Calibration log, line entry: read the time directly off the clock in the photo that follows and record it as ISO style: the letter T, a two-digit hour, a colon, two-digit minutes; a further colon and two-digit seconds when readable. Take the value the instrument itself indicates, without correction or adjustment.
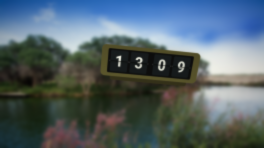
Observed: T13:09
